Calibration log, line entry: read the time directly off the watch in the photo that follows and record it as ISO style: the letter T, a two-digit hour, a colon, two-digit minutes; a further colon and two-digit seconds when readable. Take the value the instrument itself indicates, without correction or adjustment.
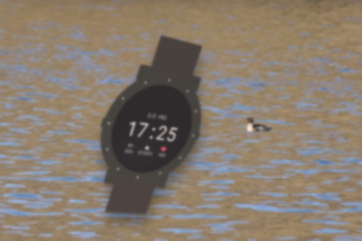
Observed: T17:25
